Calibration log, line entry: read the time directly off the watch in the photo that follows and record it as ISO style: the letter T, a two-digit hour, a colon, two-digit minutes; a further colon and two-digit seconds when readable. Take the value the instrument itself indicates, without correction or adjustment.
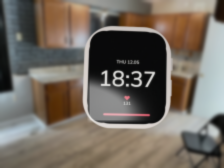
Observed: T18:37
